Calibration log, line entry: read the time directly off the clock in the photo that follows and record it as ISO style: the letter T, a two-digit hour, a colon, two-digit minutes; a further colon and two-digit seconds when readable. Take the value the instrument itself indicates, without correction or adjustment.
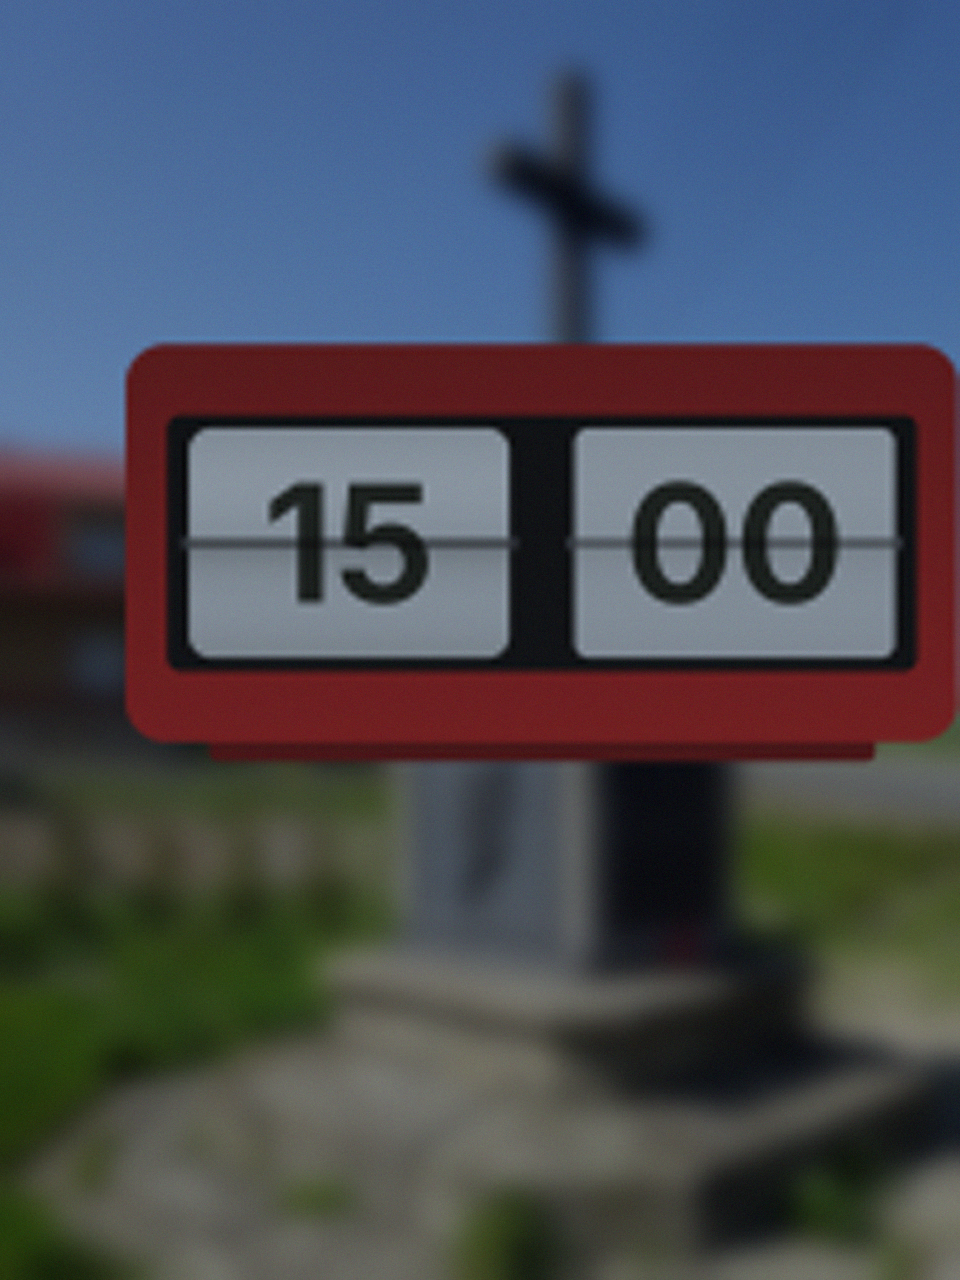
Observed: T15:00
